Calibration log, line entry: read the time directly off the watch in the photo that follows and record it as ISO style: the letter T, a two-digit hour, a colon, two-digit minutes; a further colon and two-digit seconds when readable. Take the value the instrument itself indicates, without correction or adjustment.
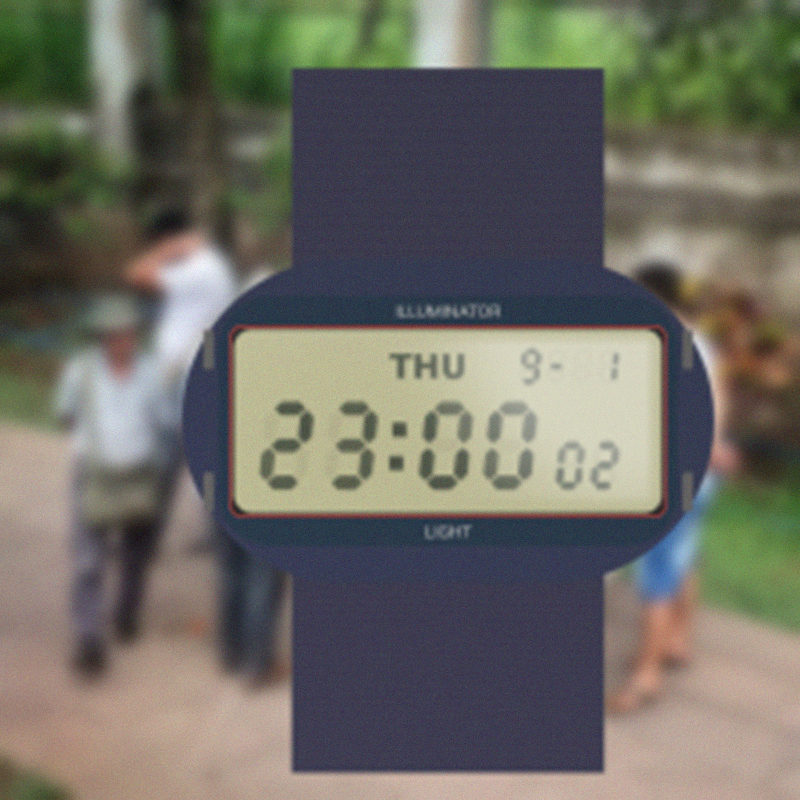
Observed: T23:00:02
